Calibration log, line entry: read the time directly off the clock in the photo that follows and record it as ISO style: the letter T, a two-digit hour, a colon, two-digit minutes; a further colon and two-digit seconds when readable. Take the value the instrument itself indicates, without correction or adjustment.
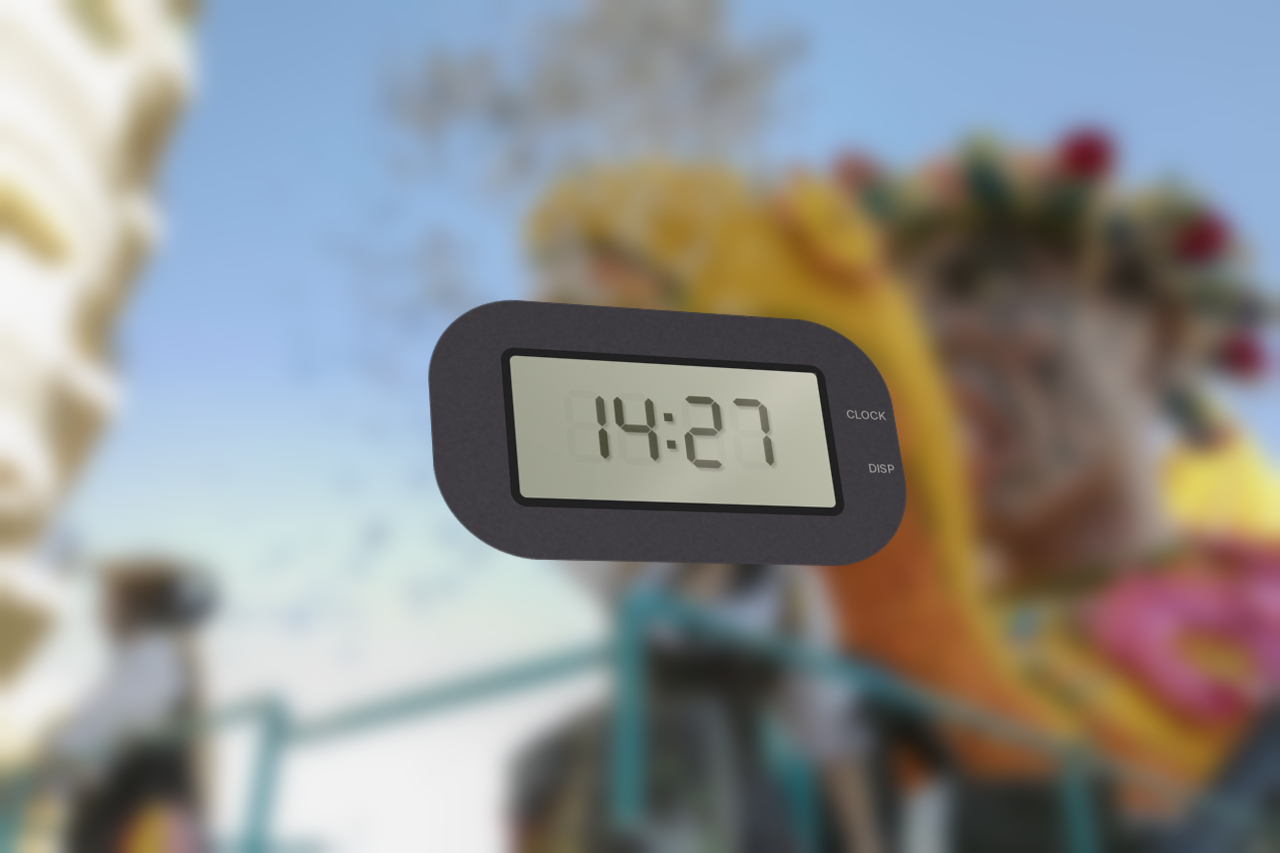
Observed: T14:27
